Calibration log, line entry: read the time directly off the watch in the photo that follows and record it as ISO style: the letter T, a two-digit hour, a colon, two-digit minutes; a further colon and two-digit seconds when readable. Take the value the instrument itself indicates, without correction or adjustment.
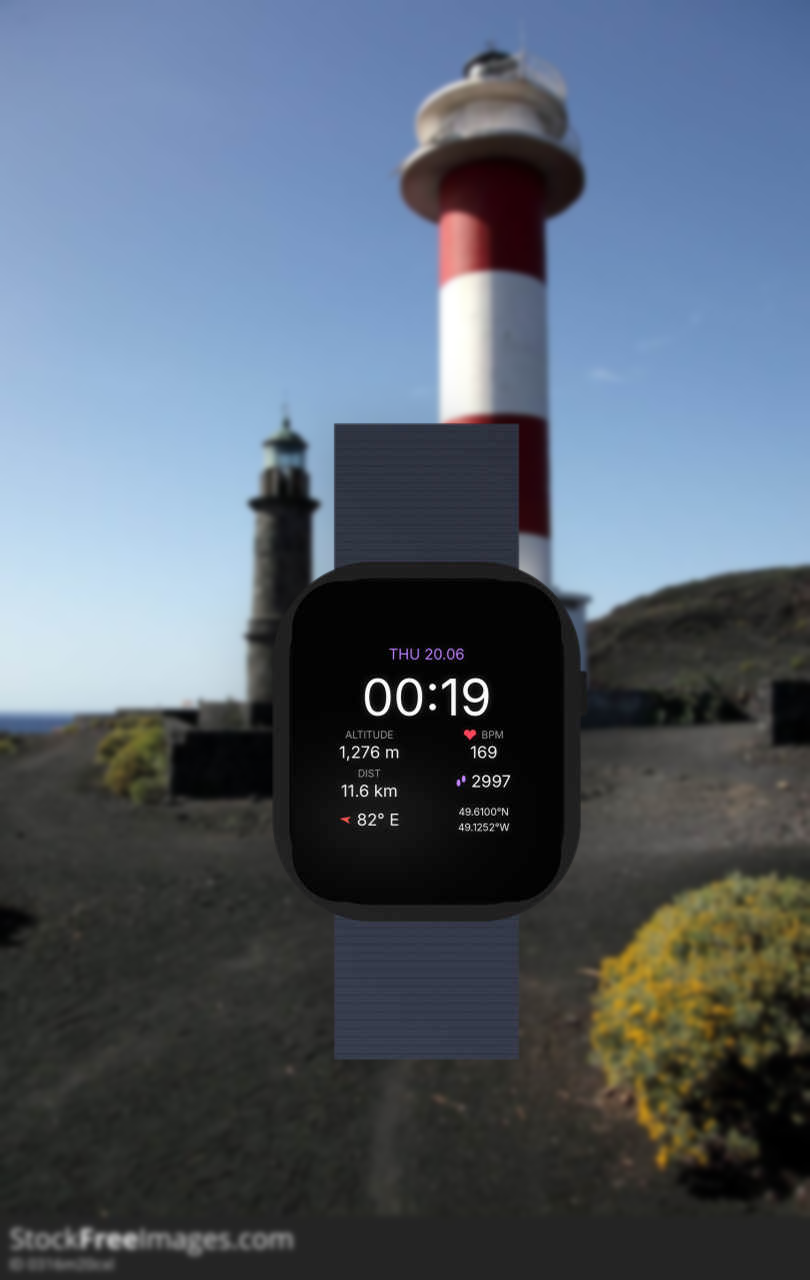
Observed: T00:19
